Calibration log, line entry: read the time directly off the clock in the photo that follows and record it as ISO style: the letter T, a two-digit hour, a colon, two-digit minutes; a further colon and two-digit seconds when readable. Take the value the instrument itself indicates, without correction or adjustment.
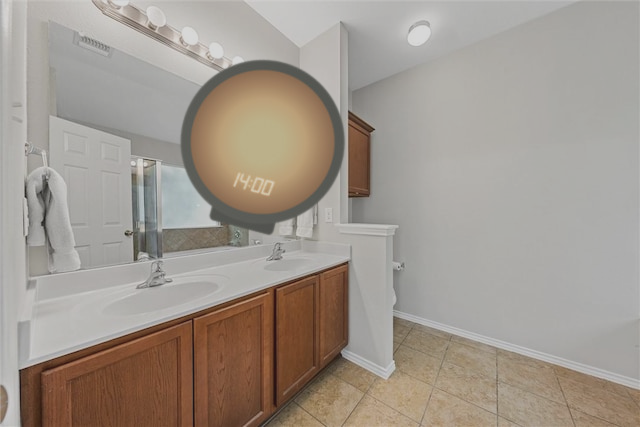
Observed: T14:00
